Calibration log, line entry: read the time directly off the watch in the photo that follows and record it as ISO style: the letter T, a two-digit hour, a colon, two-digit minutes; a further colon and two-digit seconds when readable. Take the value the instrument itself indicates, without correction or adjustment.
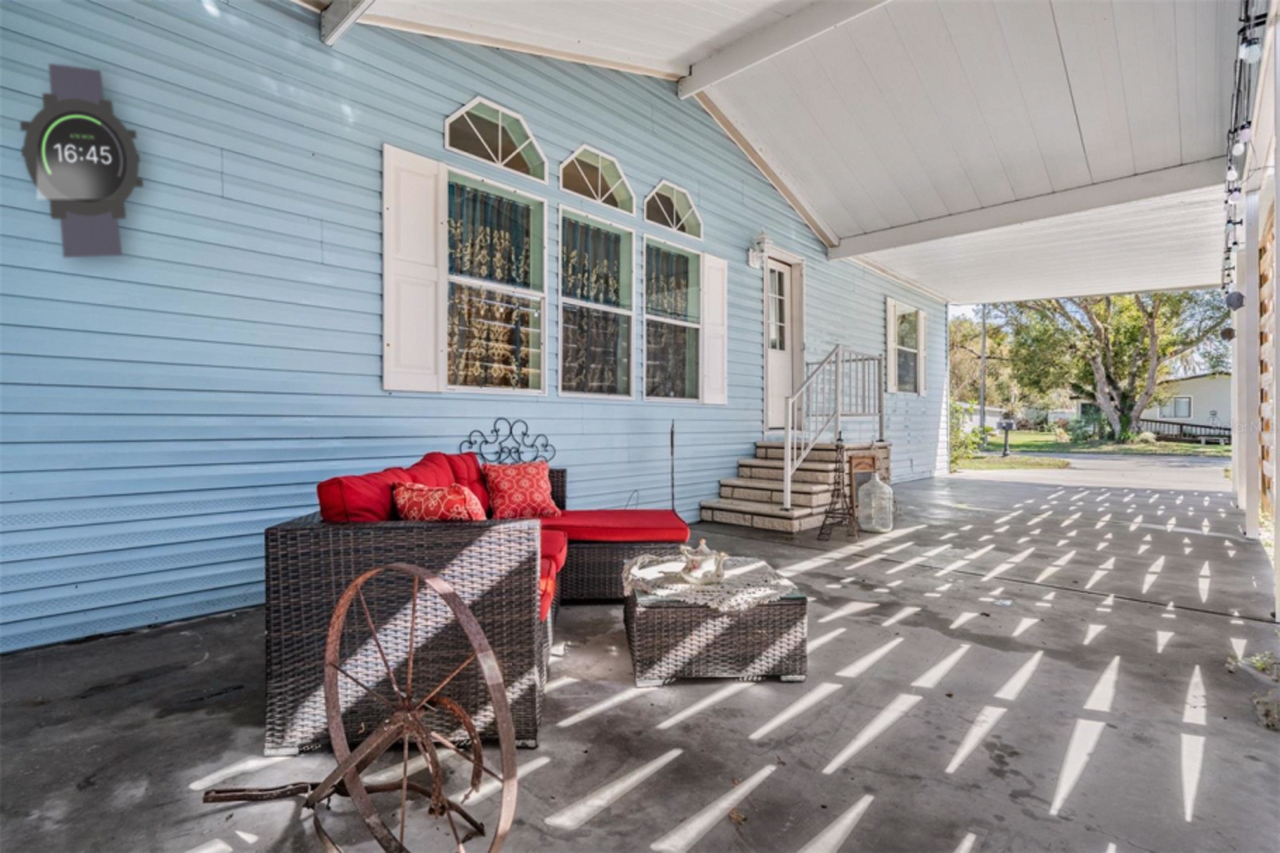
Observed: T16:45
